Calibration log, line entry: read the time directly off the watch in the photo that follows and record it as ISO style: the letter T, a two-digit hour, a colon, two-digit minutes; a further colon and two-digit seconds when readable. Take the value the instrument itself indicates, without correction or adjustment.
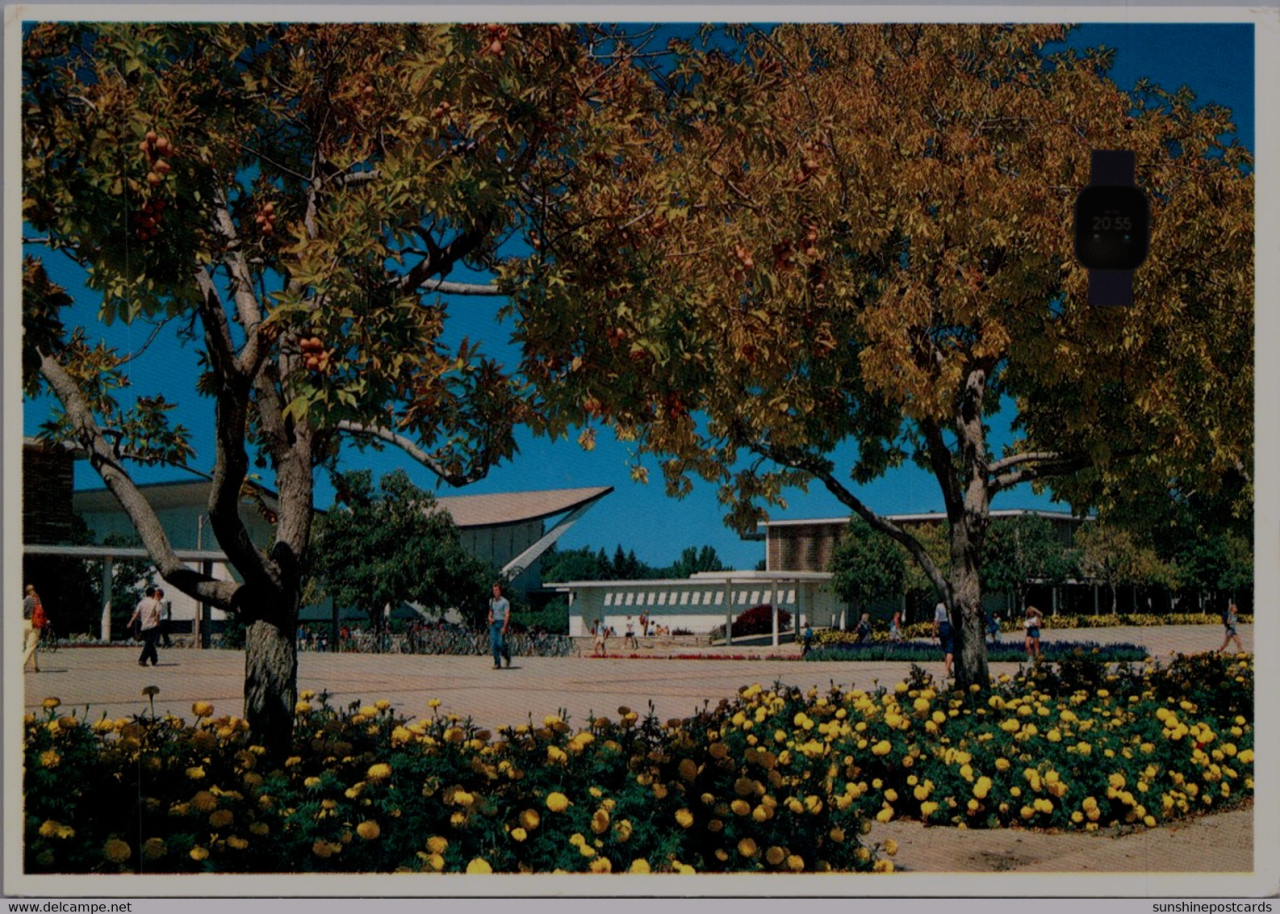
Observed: T20:55
